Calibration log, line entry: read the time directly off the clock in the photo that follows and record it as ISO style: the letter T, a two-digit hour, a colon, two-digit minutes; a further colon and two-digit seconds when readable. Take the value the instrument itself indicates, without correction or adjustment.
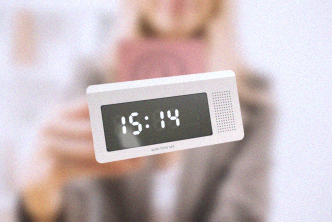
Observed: T15:14
